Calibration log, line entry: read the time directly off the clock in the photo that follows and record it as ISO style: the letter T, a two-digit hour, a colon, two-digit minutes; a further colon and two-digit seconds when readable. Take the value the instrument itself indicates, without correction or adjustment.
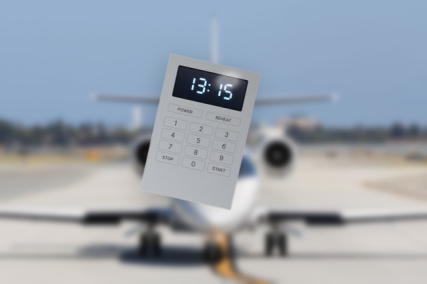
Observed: T13:15
